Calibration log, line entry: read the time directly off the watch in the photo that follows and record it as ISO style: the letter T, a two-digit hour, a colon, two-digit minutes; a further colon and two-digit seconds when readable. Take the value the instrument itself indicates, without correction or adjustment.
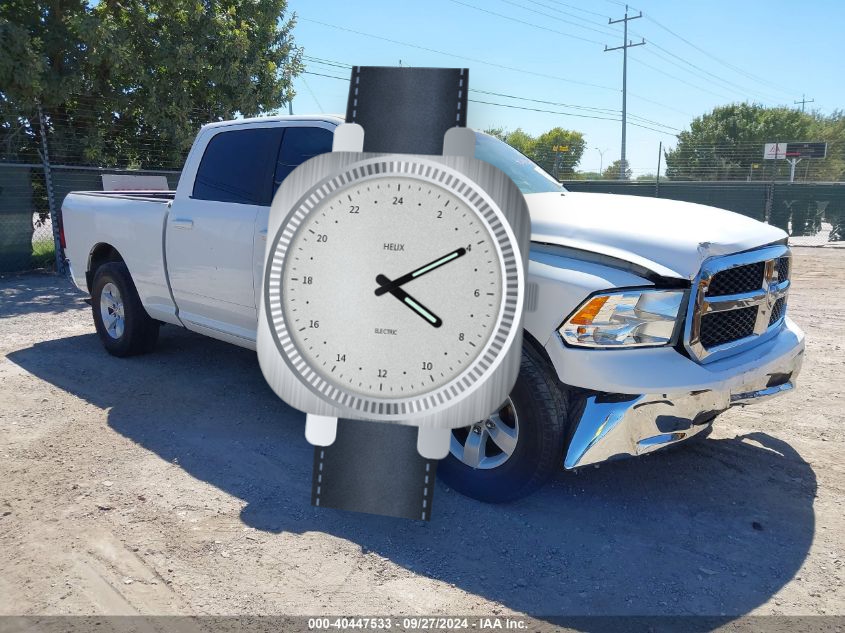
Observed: T08:10
